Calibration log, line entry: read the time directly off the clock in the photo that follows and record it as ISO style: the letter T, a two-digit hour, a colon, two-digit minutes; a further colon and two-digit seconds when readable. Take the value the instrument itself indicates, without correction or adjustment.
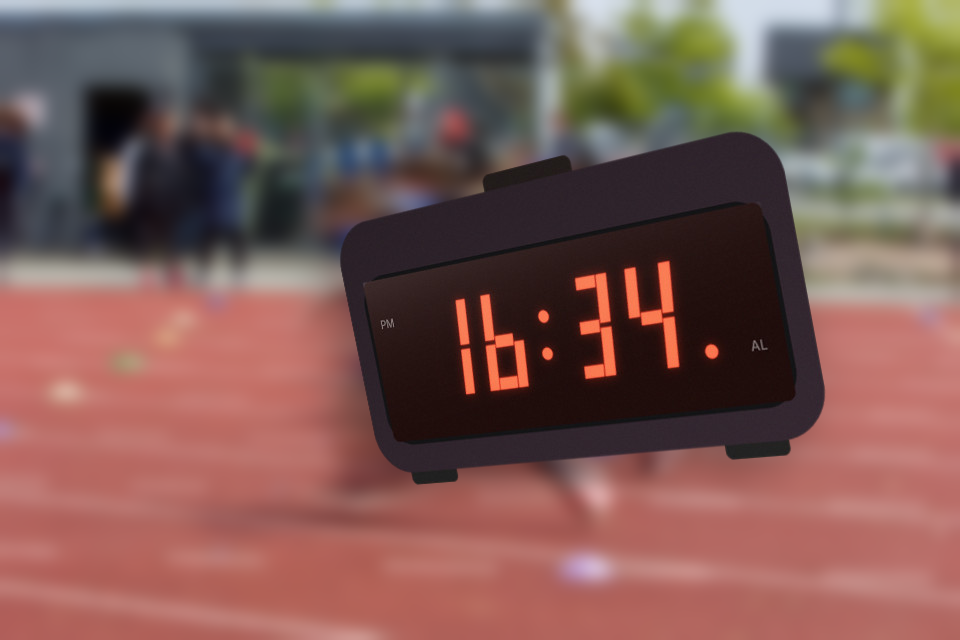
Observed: T16:34
